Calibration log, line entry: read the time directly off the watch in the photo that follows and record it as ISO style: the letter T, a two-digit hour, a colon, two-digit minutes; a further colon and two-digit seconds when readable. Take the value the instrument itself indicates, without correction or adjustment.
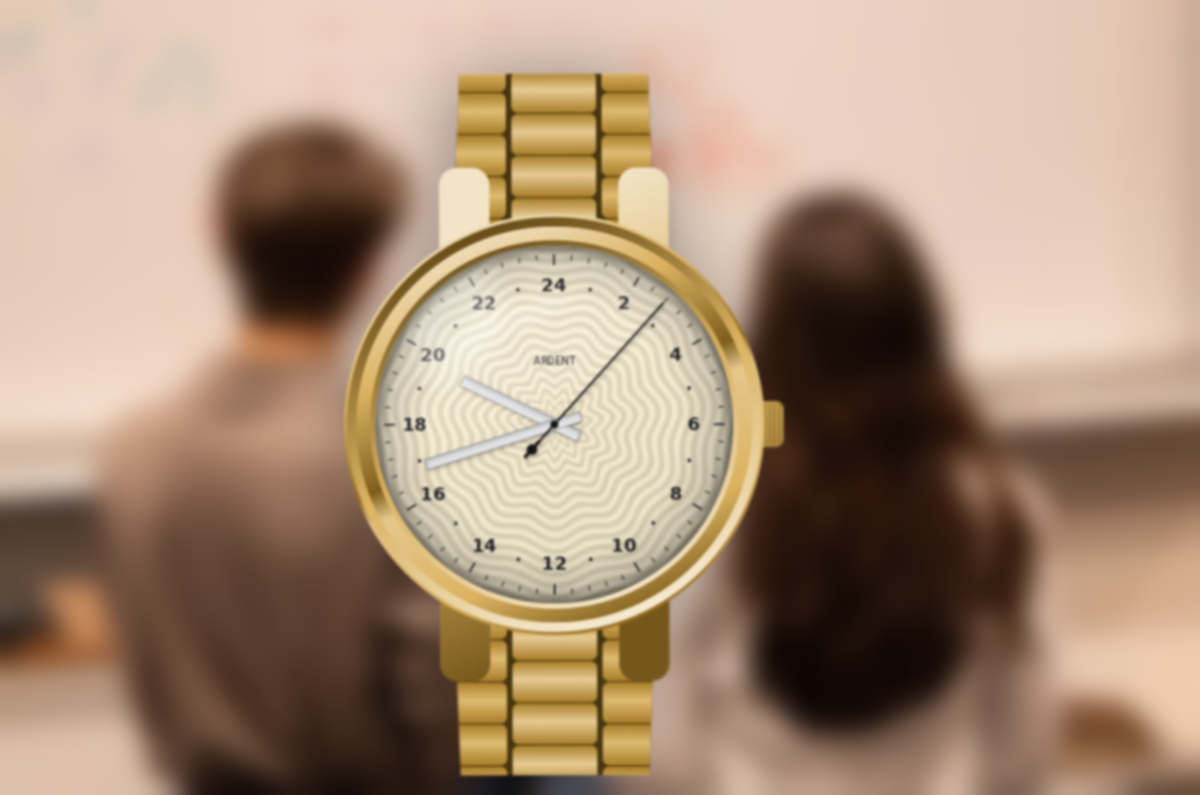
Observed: T19:42:07
